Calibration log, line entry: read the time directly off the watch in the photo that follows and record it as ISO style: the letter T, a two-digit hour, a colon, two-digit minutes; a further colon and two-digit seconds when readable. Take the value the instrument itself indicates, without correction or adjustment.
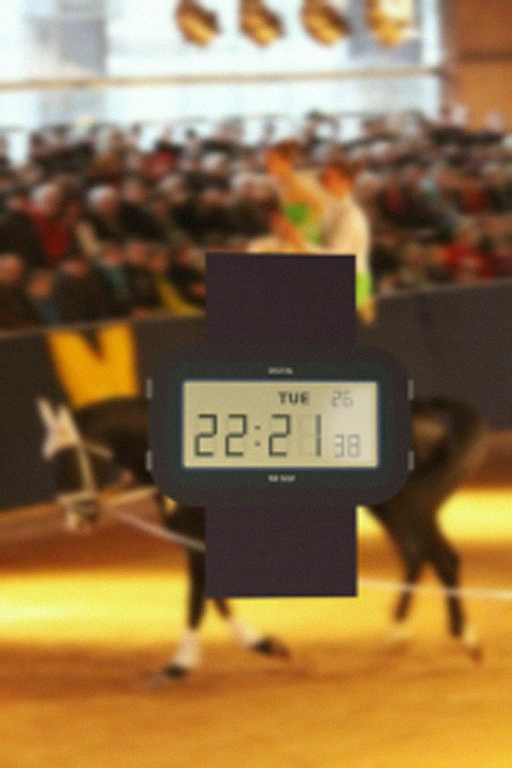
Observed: T22:21:38
